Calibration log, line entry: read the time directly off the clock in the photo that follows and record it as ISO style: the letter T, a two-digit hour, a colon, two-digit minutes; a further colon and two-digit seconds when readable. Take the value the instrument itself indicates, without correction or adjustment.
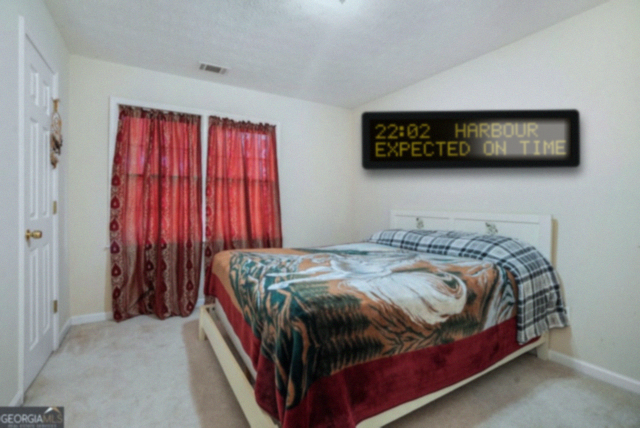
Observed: T22:02
